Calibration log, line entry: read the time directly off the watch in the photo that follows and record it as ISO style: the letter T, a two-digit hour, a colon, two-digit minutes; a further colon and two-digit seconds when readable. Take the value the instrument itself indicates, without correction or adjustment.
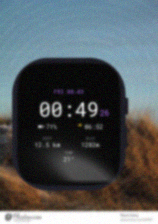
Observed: T00:49
